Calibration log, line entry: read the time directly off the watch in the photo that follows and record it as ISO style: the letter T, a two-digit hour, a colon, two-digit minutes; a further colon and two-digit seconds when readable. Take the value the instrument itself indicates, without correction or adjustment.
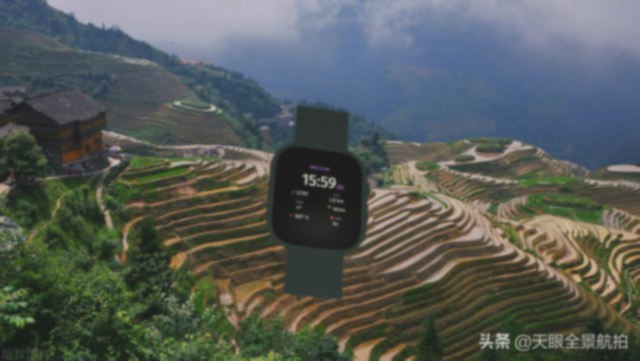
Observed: T15:59
